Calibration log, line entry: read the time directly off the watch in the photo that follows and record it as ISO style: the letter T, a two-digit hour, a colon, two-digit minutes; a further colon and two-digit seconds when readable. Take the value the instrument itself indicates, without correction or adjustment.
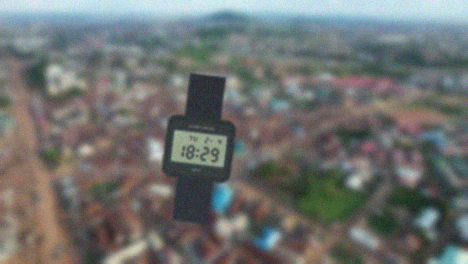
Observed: T18:29
